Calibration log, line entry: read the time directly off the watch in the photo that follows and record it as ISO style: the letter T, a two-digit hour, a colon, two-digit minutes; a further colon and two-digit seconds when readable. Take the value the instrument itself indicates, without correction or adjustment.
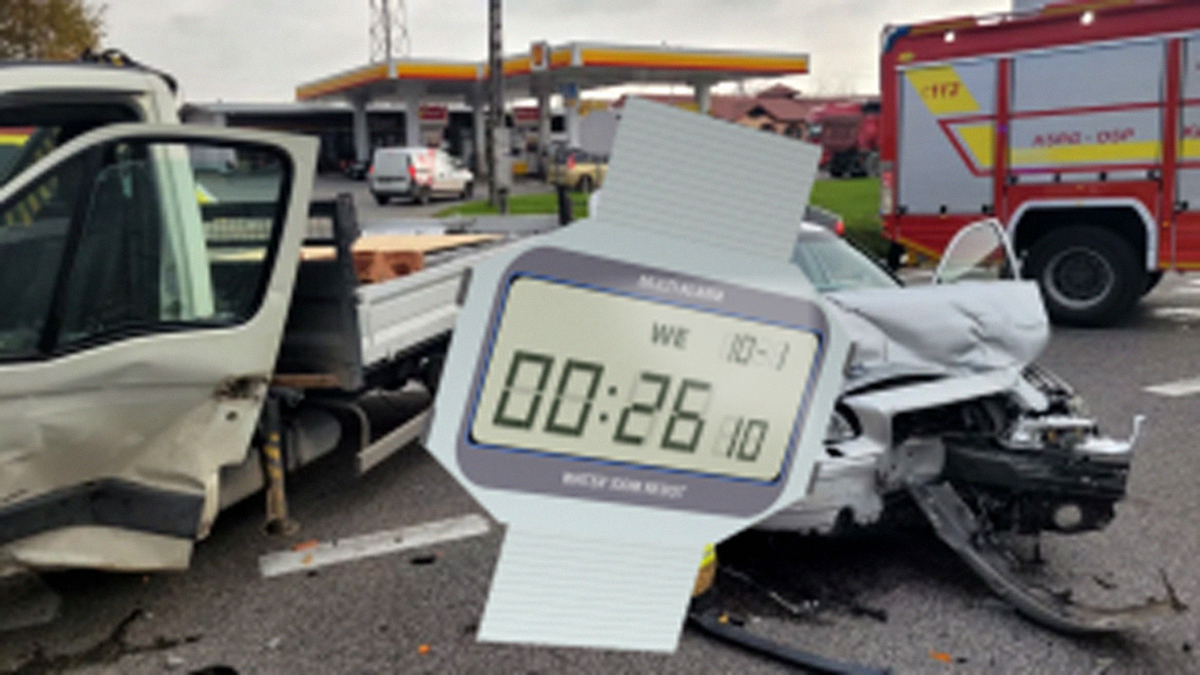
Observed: T00:26:10
